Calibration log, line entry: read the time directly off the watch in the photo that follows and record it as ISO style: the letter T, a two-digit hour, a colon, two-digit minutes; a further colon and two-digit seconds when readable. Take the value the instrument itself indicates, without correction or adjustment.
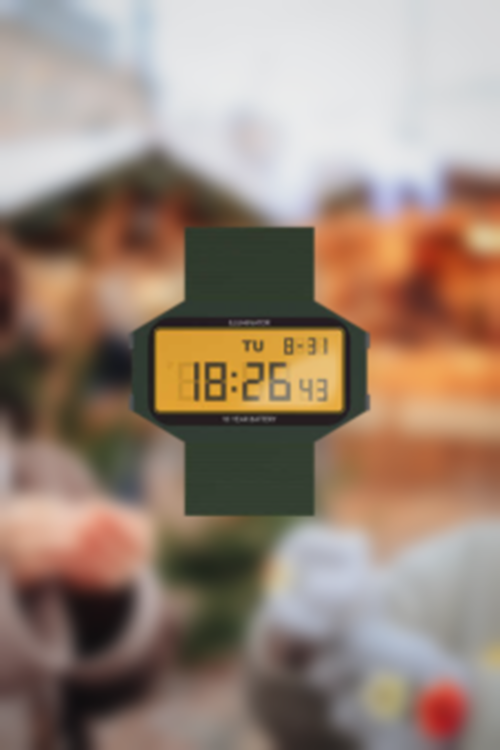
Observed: T18:26:43
